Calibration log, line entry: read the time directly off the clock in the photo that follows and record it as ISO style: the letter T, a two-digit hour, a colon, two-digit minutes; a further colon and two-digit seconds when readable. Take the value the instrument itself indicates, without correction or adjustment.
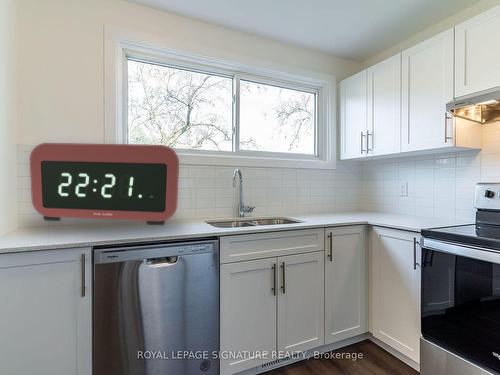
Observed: T22:21
